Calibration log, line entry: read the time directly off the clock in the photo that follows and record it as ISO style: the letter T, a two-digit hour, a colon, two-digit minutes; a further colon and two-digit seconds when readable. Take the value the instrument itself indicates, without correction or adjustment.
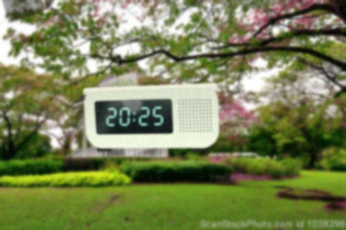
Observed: T20:25
